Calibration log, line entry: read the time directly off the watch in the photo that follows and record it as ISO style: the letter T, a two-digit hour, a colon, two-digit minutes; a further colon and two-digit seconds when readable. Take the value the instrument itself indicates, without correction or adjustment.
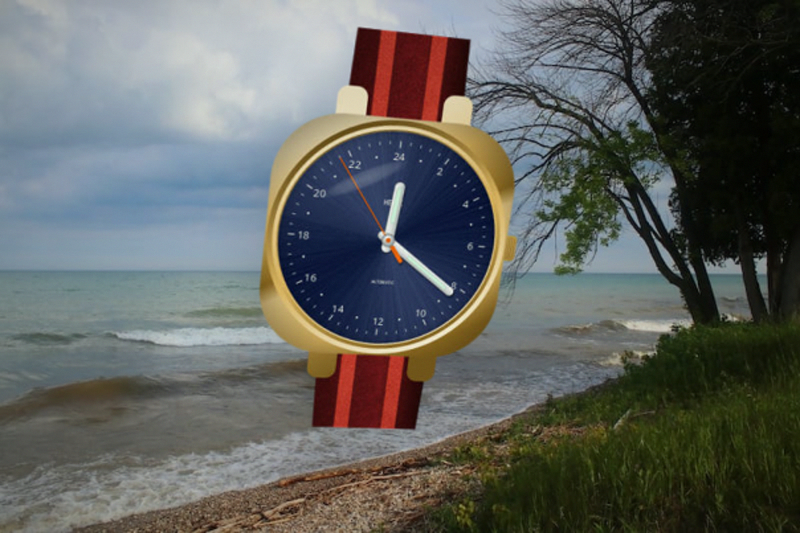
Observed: T00:20:54
